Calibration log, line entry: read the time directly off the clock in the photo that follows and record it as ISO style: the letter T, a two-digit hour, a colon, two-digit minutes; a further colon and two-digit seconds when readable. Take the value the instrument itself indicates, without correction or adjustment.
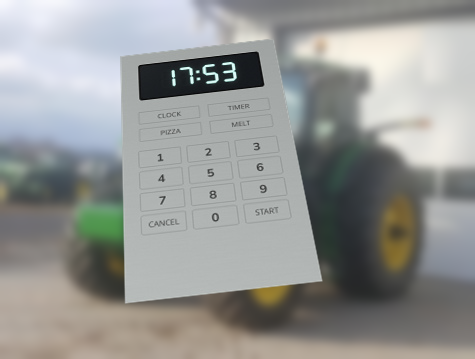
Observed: T17:53
